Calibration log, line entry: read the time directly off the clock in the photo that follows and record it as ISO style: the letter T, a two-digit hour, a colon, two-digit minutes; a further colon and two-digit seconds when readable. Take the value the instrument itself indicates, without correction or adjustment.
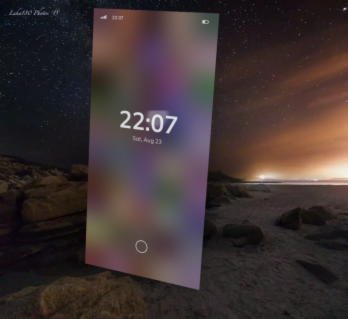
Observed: T22:07
